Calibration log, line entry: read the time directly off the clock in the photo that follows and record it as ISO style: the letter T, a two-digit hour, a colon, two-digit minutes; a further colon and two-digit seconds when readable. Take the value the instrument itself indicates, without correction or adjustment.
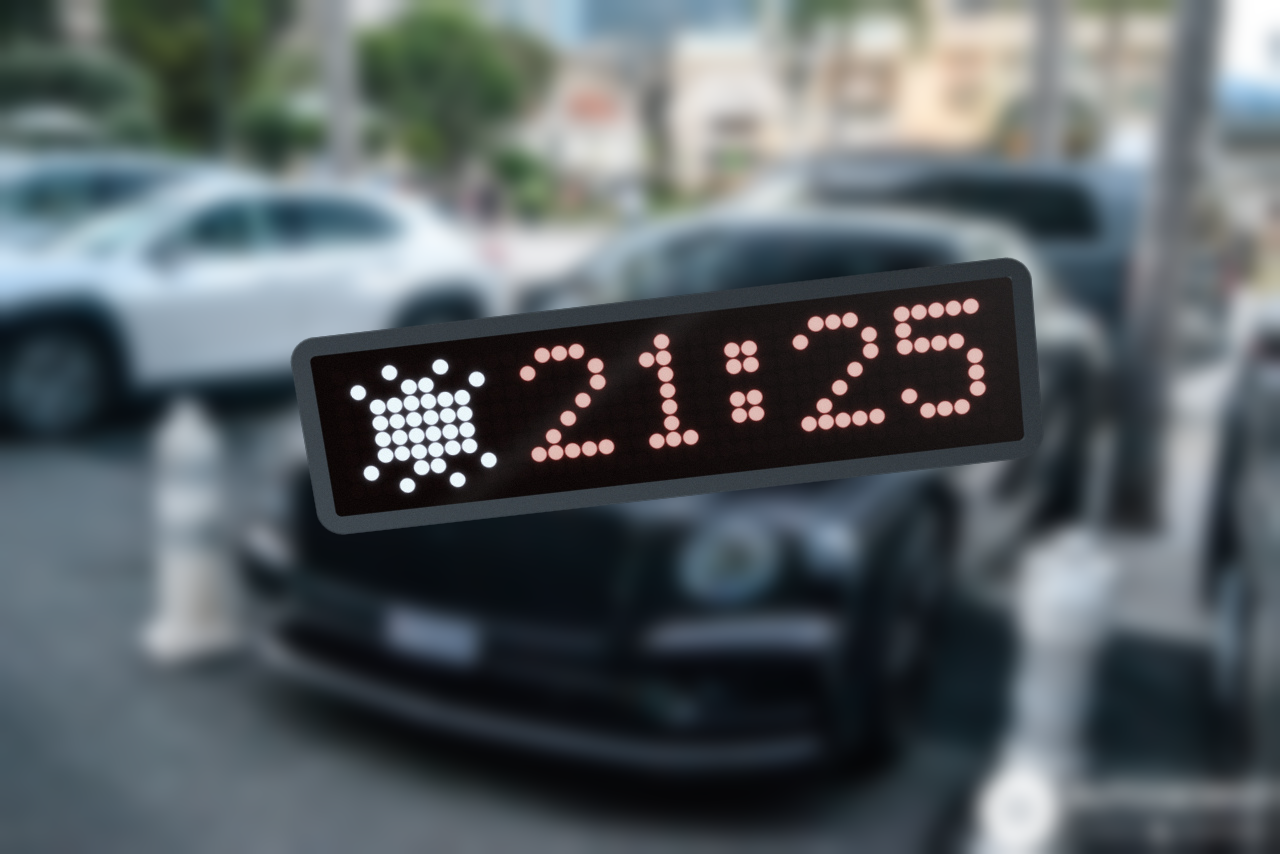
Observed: T21:25
